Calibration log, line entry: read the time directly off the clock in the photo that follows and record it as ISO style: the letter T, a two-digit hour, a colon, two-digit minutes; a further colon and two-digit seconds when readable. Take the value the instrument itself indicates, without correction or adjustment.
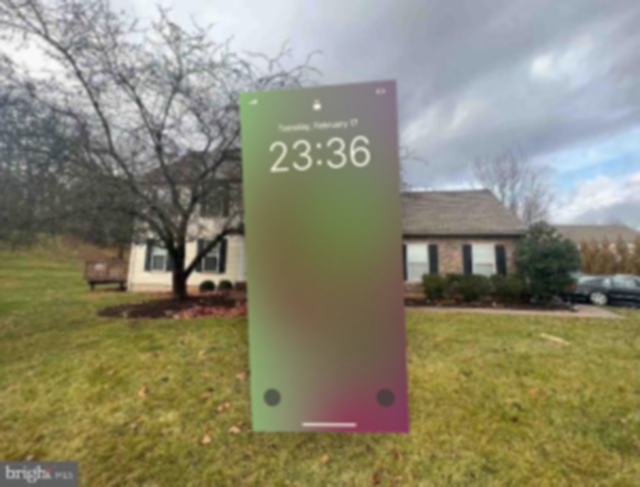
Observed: T23:36
